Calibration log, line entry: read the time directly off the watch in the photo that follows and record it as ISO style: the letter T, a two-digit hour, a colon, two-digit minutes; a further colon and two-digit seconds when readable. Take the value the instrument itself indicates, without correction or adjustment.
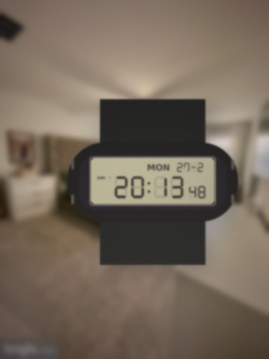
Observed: T20:13:48
